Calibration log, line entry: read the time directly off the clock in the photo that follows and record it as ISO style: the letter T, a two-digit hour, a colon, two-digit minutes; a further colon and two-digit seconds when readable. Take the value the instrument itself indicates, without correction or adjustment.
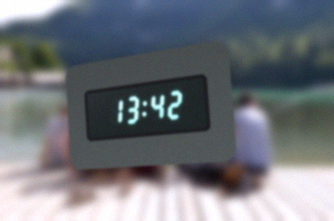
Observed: T13:42
